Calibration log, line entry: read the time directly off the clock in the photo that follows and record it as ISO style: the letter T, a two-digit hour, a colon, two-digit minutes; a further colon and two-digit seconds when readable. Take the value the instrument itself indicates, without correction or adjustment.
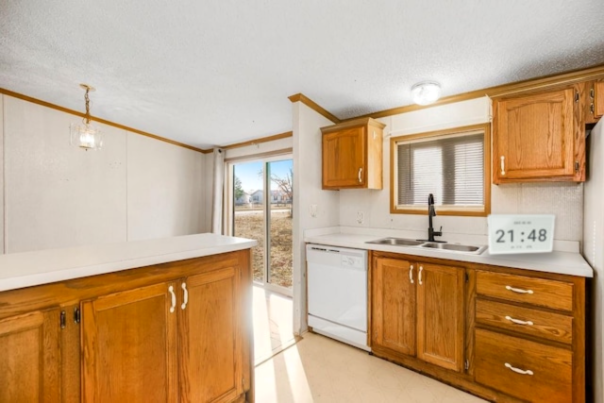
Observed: T21:48
